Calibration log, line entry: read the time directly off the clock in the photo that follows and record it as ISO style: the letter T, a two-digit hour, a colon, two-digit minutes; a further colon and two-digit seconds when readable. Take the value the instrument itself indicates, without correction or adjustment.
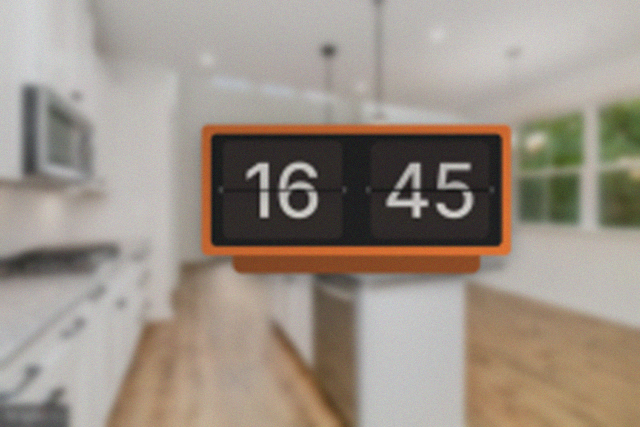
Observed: T16:45
